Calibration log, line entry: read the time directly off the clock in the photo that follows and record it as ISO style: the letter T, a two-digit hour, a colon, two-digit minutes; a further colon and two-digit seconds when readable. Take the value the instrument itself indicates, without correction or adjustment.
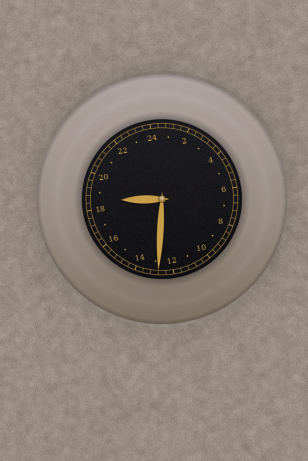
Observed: T18:32
